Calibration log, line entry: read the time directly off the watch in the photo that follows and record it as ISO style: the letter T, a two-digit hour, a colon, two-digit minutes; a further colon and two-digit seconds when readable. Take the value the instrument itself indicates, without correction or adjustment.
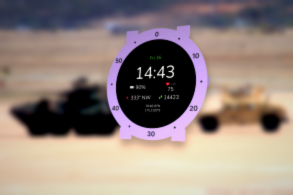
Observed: T14:43
